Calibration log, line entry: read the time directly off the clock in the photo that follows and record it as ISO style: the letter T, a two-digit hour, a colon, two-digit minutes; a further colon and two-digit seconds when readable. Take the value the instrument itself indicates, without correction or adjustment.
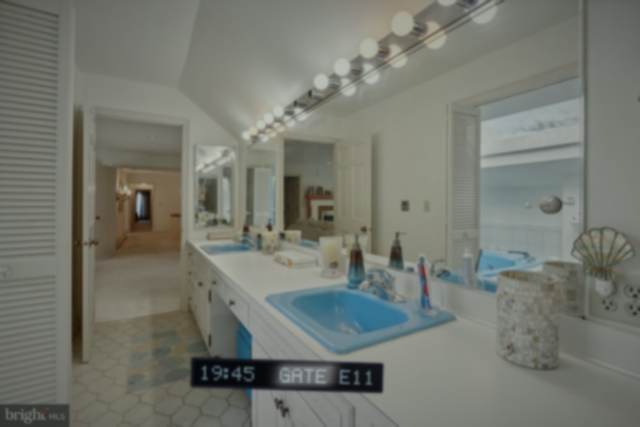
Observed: T19:45
